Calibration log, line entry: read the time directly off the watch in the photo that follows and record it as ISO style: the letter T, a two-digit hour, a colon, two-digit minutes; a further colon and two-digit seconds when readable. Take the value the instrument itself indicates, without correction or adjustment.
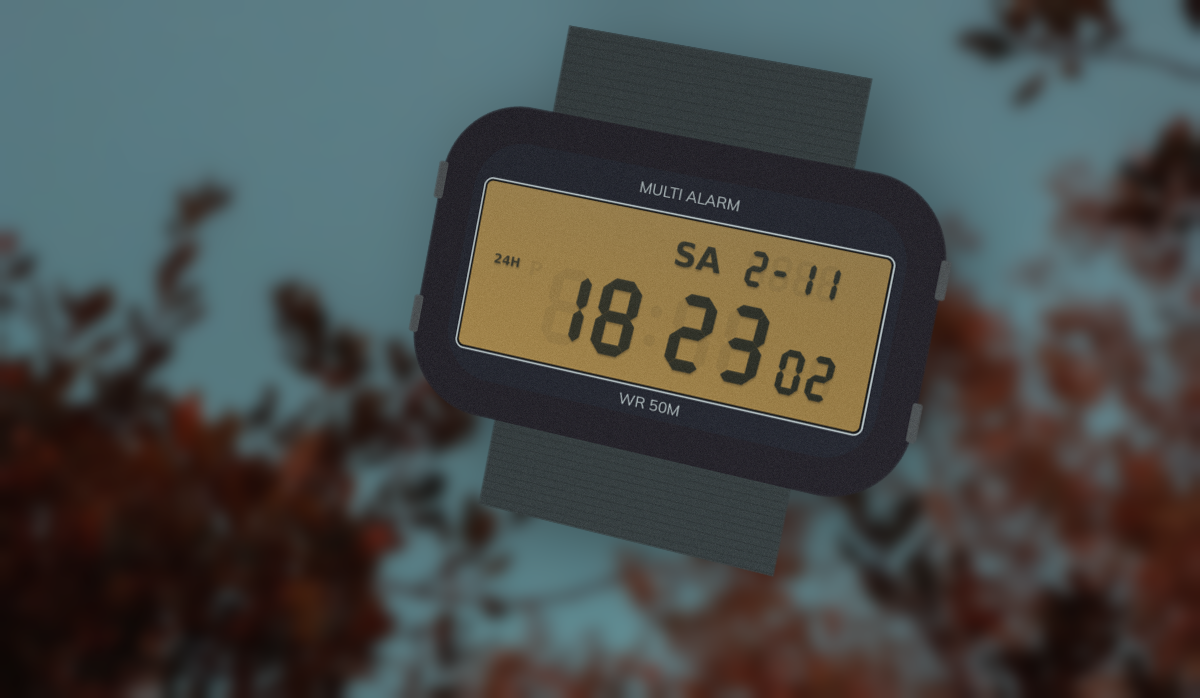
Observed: T18:23:02
